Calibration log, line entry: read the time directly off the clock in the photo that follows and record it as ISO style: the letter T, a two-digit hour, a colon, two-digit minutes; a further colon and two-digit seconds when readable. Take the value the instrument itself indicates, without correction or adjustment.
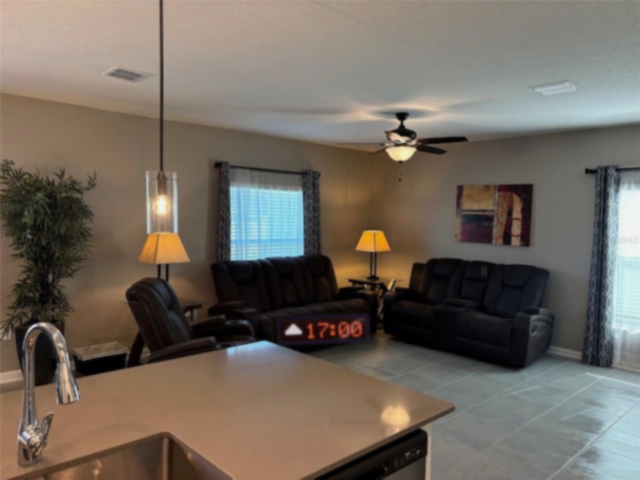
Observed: T17:00
